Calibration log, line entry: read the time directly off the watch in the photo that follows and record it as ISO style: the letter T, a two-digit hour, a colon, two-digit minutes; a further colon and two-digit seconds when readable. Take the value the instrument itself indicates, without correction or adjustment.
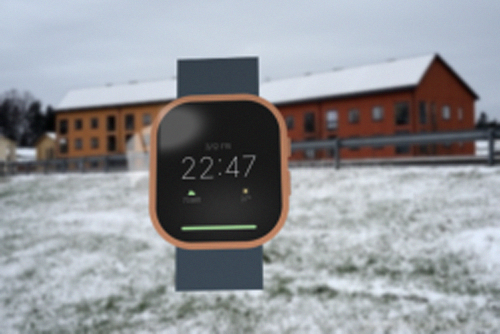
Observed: T22:47
